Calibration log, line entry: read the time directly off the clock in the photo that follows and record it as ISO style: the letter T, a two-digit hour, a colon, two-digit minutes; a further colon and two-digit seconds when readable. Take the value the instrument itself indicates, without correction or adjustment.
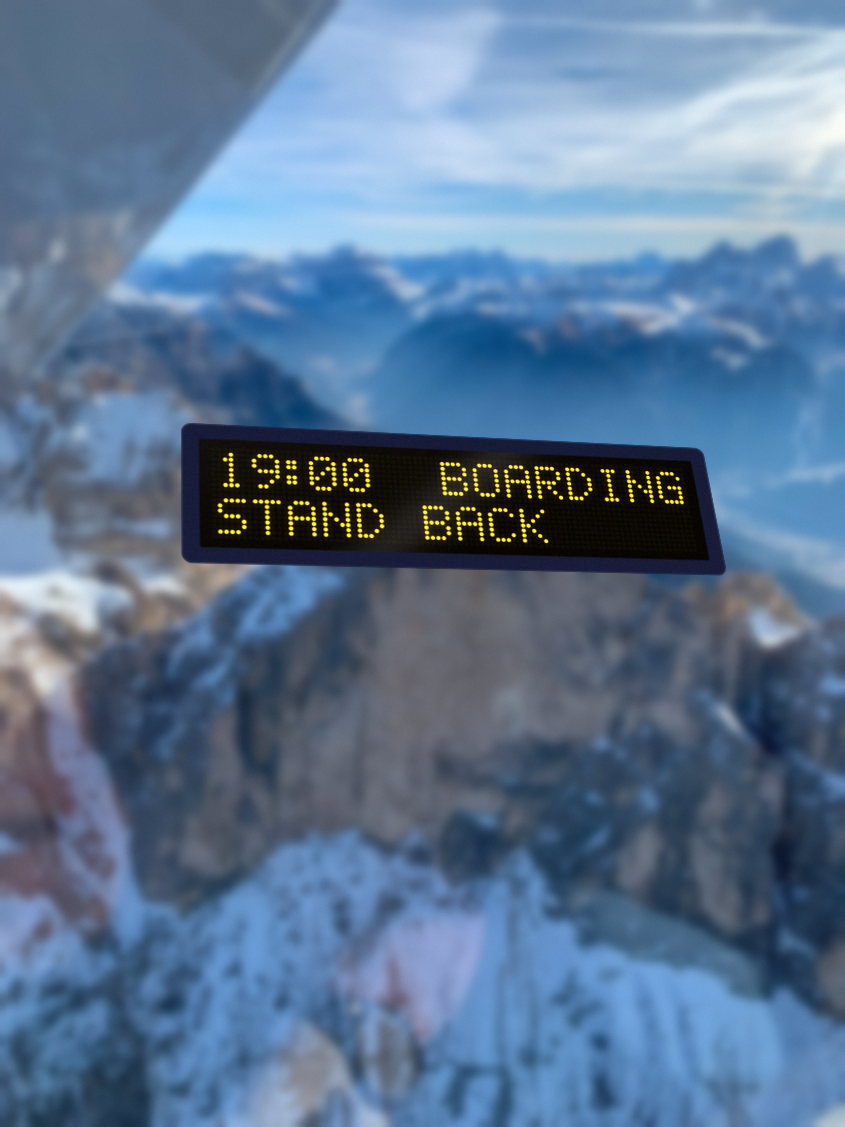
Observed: T19:00
